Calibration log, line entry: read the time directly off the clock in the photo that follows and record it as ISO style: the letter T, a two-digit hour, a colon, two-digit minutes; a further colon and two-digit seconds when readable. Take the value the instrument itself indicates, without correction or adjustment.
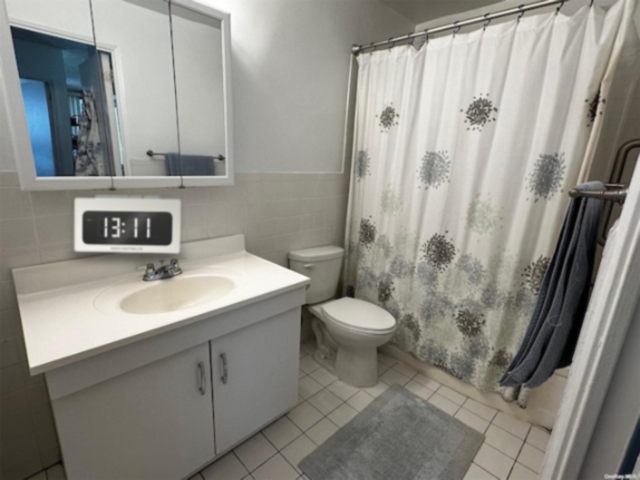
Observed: T13:11
